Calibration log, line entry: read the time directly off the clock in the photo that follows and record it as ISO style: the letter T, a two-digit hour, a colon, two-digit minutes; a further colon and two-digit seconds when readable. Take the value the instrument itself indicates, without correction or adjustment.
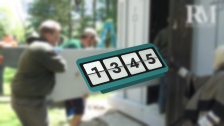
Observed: T13:45
